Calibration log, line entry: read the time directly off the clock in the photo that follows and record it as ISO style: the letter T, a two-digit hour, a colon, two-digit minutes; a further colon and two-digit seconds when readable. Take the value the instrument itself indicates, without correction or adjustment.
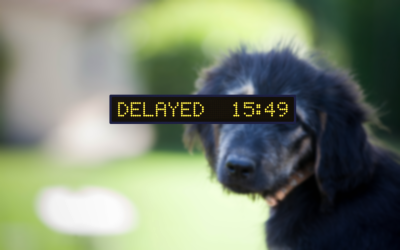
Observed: T15:49
